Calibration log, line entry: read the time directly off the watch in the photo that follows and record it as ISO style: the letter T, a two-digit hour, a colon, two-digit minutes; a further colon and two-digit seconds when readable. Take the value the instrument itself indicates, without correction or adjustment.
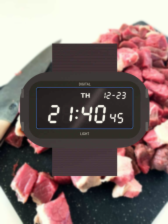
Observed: T21:40:45
